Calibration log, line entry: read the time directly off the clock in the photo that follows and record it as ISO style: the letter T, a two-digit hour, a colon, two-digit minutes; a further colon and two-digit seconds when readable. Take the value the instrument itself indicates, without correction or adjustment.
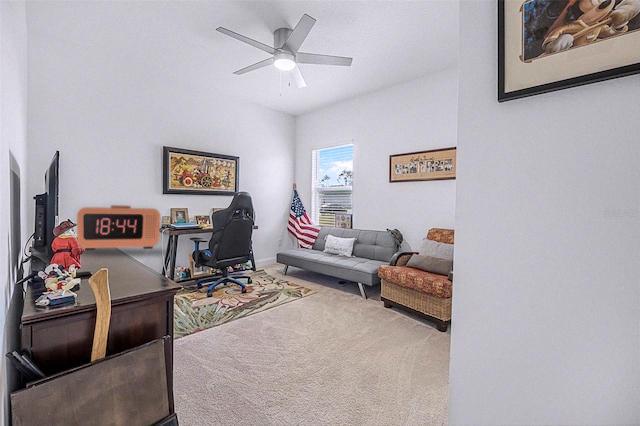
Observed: T18:44
